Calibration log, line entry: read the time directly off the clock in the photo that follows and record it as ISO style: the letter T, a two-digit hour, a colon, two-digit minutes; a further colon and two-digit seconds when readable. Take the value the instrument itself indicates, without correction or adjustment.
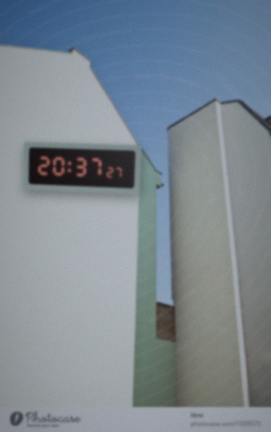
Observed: T20:37
